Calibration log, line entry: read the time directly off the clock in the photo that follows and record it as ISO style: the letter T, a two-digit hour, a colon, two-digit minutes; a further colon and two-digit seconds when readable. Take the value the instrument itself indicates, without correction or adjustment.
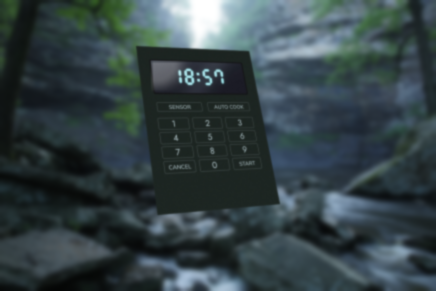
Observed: T18:57
